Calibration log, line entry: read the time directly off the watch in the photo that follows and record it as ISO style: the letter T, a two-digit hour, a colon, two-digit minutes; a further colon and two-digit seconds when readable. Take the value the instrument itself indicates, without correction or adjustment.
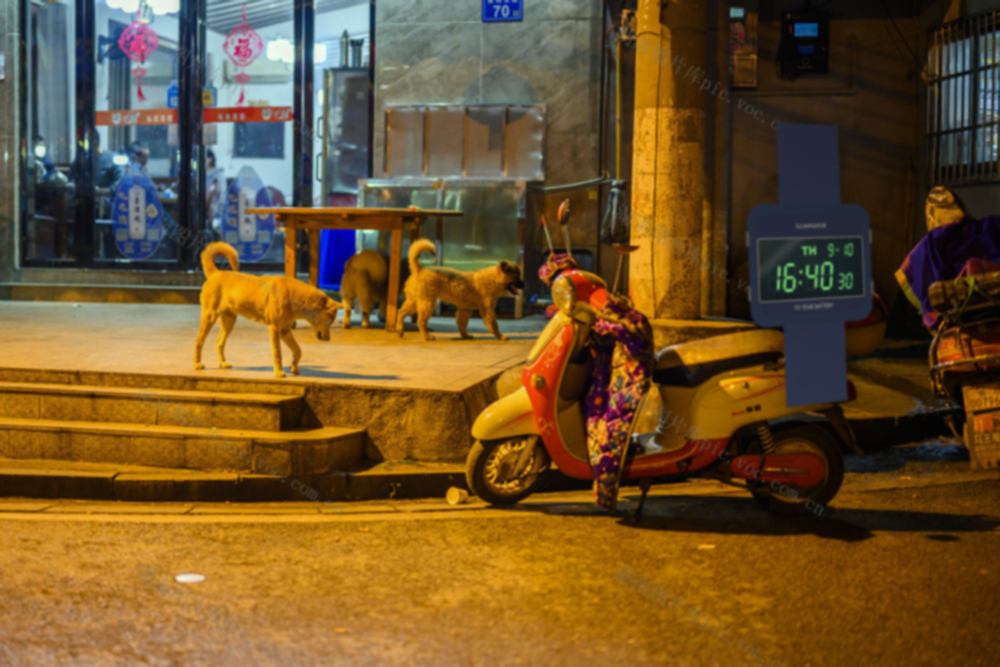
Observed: T16:40:30
